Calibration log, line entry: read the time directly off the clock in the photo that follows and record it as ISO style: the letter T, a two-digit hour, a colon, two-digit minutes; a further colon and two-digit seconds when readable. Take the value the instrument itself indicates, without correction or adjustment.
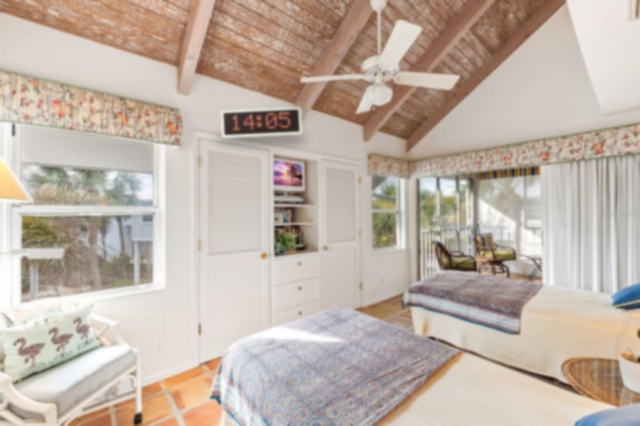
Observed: T14:05
